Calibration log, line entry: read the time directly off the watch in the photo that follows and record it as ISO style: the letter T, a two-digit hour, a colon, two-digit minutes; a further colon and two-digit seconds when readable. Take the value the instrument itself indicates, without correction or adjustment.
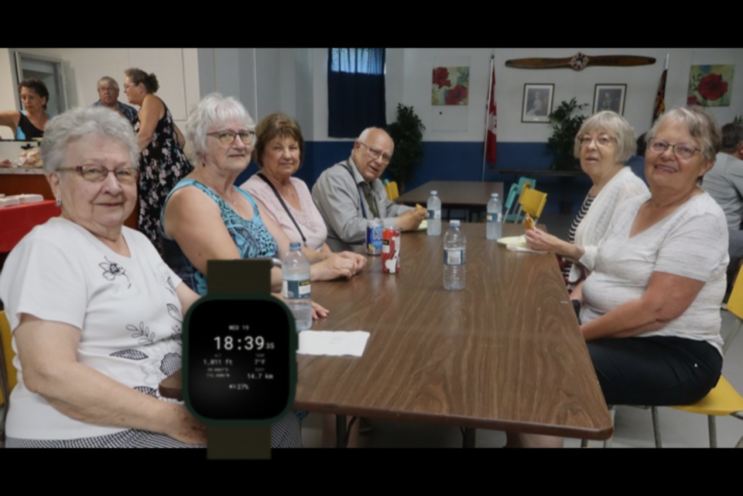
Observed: T18:39
